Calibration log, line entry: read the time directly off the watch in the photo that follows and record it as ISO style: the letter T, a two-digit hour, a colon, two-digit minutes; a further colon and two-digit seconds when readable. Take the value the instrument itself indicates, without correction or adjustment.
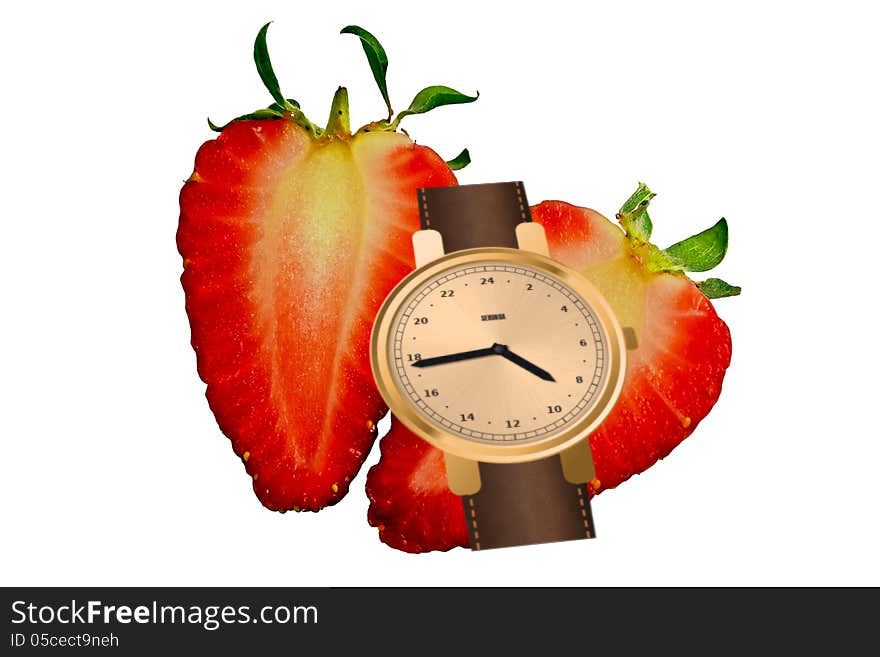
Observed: T08:44
